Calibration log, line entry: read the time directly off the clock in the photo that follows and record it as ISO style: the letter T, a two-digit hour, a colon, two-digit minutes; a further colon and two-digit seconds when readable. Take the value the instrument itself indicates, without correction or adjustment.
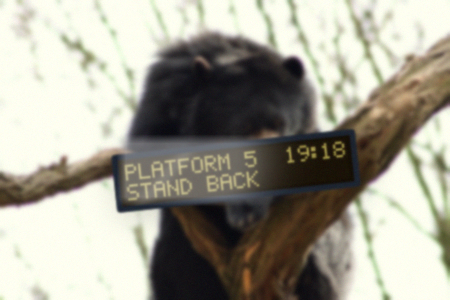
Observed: T19:18
